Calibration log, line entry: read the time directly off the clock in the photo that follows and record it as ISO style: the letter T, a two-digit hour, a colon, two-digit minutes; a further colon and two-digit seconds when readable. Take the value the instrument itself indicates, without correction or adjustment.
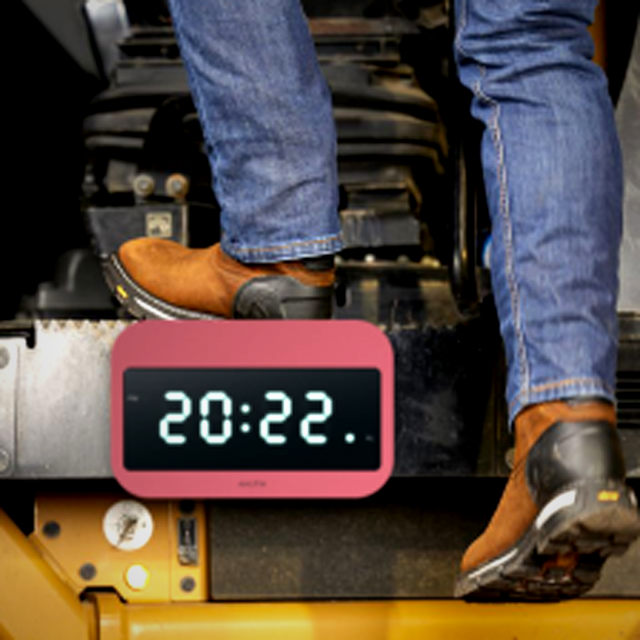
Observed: T20:22
